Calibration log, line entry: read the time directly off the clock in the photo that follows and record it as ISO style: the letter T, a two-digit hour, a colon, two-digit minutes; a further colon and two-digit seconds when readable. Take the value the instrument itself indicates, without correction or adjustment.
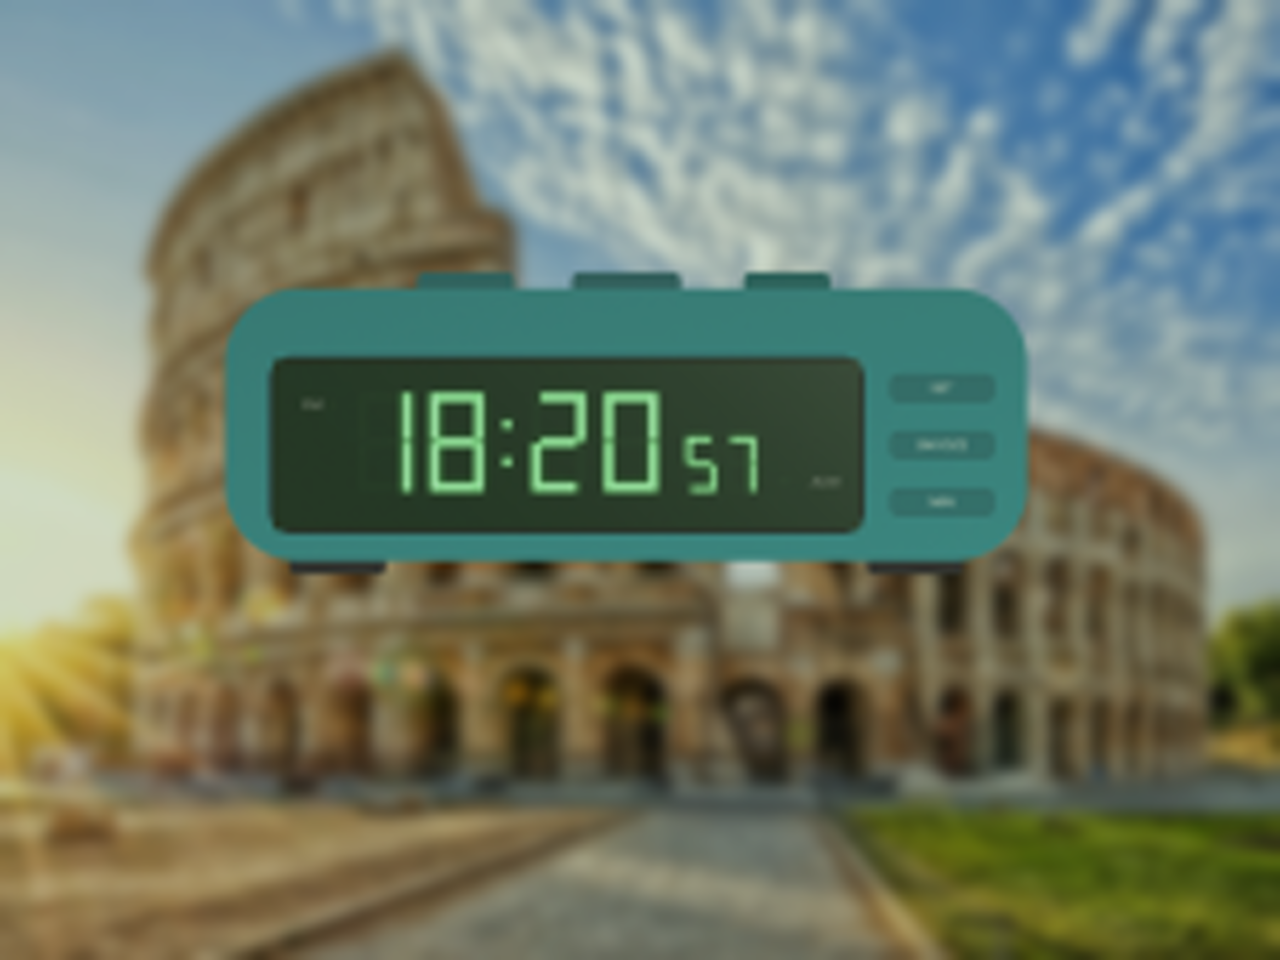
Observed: T18:20:57
